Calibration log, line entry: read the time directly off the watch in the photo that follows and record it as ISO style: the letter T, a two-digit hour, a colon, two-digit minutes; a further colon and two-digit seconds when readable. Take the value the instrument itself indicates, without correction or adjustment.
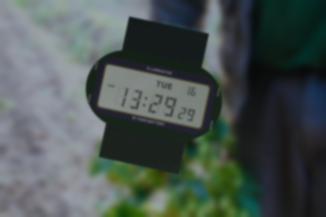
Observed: T13:29:29
